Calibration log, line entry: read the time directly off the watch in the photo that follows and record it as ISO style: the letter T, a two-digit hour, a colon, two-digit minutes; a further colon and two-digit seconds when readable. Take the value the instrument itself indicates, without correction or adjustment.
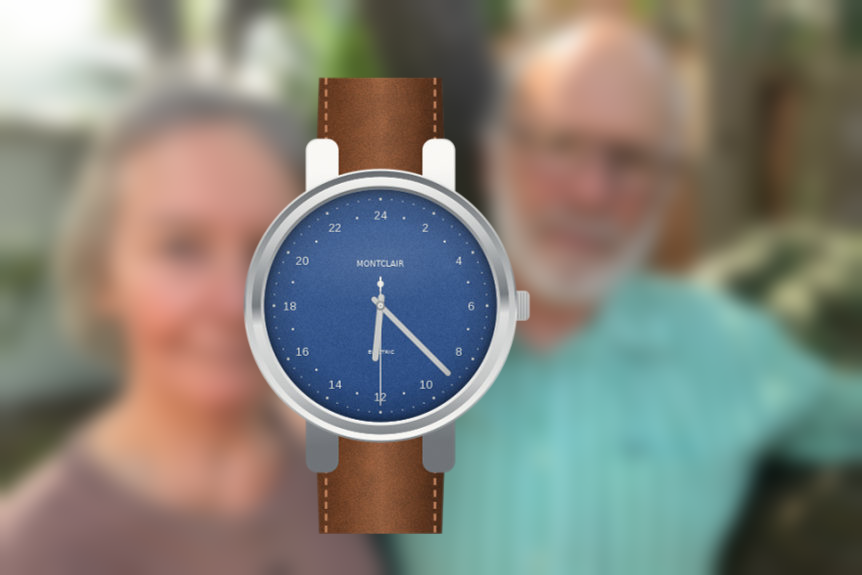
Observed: T12:22:30
